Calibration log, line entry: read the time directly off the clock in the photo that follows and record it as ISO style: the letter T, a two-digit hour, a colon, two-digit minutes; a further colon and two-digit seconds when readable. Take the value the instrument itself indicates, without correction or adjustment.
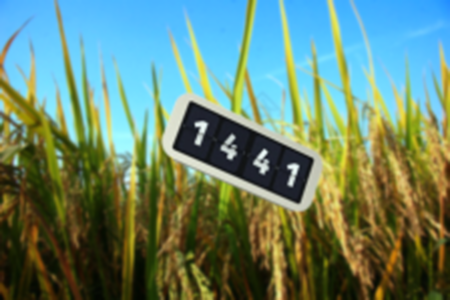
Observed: T14:41
